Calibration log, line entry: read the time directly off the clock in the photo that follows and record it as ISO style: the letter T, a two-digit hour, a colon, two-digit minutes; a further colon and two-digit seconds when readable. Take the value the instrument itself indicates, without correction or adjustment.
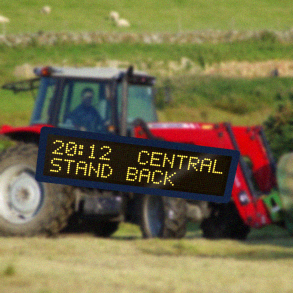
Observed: T20:12
